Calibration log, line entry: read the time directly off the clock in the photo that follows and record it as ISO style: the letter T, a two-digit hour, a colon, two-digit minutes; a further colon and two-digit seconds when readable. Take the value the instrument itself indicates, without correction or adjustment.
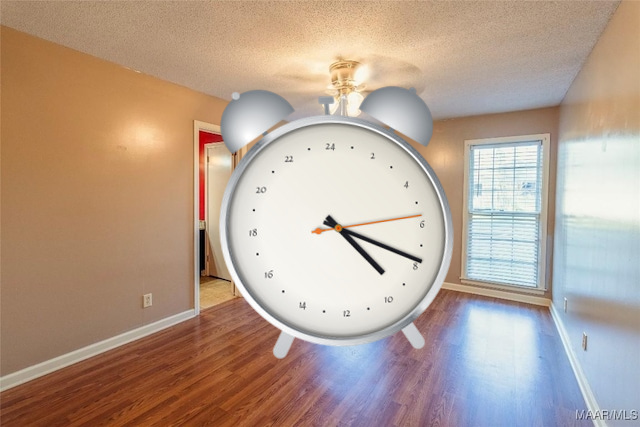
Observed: T09:19:14
